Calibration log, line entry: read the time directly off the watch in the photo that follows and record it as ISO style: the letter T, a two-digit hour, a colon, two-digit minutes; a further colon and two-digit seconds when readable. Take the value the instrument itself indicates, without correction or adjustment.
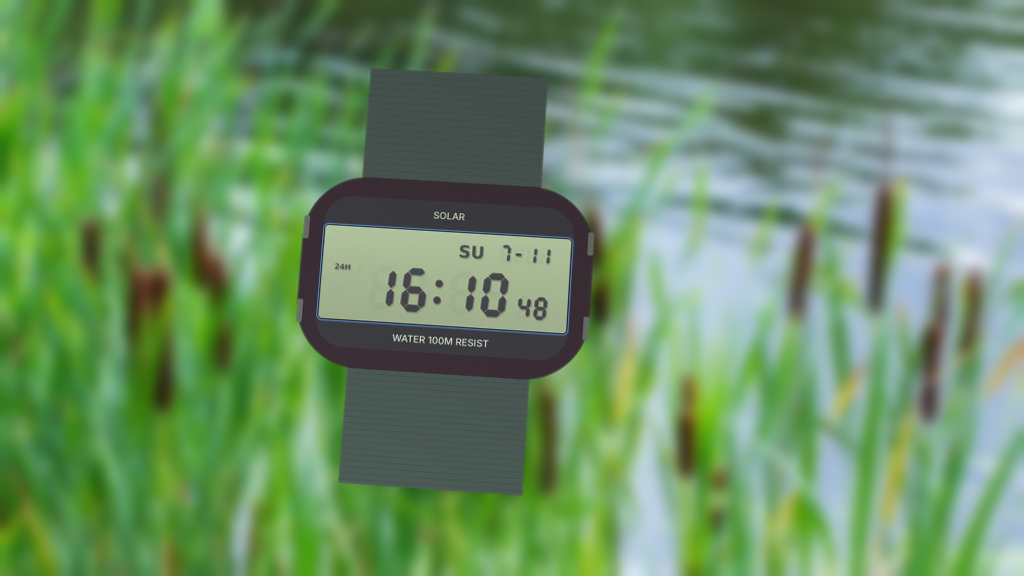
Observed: T16:10:48
